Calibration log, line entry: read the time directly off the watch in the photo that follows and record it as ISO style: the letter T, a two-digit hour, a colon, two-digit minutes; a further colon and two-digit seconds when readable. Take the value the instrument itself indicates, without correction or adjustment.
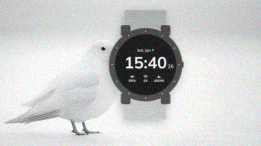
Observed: T15:40
